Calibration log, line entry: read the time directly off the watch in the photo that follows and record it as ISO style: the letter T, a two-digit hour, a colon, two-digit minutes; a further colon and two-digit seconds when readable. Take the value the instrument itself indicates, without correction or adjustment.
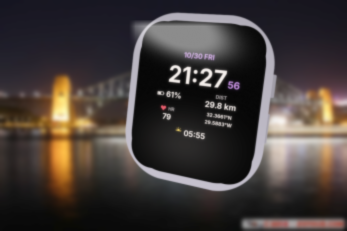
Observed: T21:27:56
